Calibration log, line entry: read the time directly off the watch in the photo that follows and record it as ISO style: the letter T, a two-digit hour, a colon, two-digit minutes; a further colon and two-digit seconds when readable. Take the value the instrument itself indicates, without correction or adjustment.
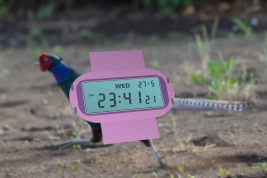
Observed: T23:41:21
